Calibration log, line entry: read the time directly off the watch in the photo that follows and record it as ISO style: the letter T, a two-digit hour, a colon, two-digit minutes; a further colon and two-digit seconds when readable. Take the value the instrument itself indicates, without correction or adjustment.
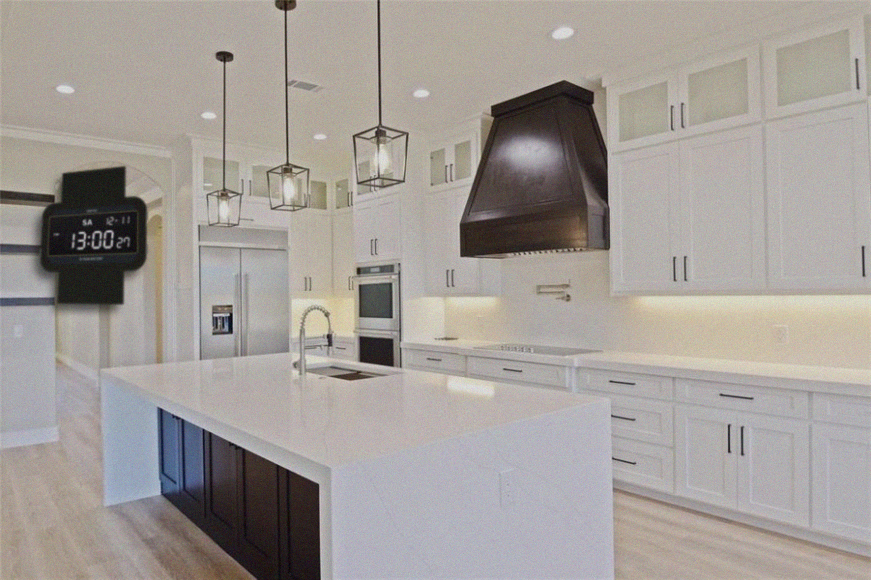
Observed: T13:00:27
